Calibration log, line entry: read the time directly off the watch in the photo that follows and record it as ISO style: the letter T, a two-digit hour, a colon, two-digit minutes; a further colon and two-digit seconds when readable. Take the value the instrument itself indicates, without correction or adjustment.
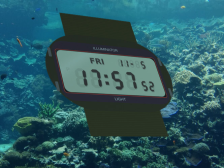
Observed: T17:57:52
